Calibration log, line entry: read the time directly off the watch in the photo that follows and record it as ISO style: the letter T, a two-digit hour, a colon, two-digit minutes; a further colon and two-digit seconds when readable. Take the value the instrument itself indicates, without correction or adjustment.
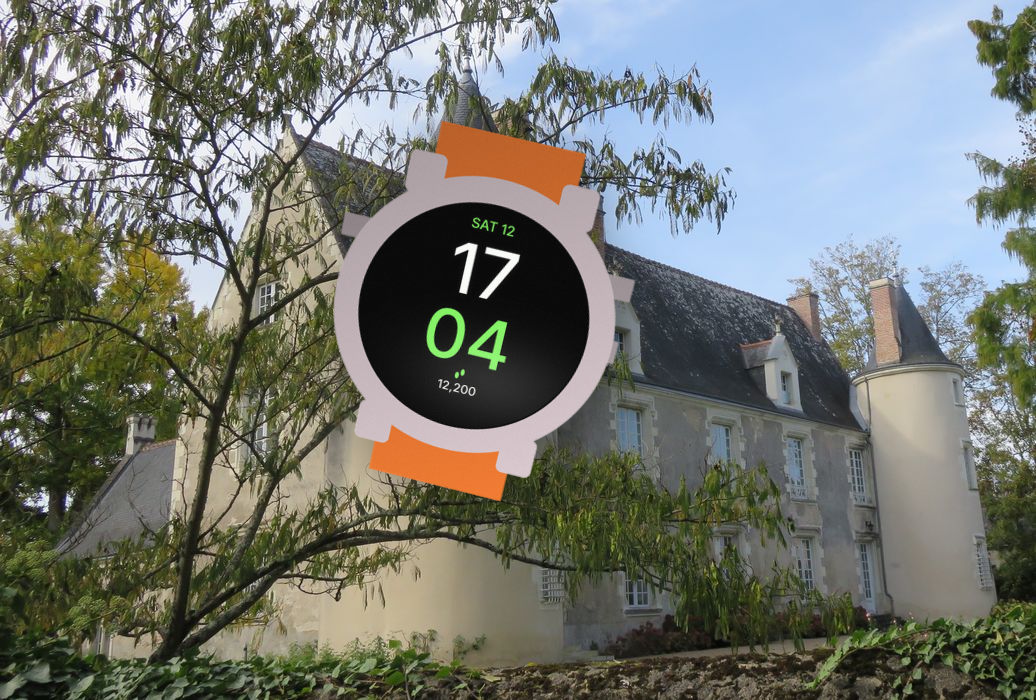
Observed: T17:04
